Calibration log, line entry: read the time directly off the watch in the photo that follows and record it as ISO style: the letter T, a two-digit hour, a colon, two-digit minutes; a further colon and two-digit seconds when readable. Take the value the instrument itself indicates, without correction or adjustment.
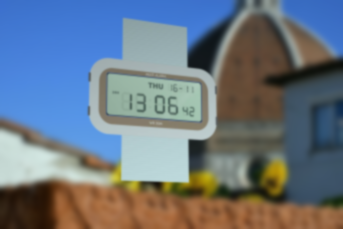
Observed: T13:06
